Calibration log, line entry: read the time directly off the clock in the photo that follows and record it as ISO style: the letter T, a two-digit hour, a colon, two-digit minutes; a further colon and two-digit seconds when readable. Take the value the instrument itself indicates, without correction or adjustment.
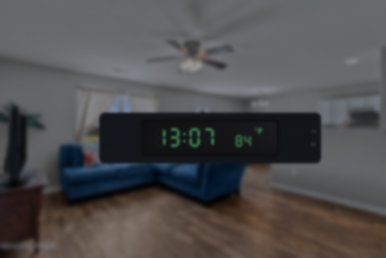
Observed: T13:07
